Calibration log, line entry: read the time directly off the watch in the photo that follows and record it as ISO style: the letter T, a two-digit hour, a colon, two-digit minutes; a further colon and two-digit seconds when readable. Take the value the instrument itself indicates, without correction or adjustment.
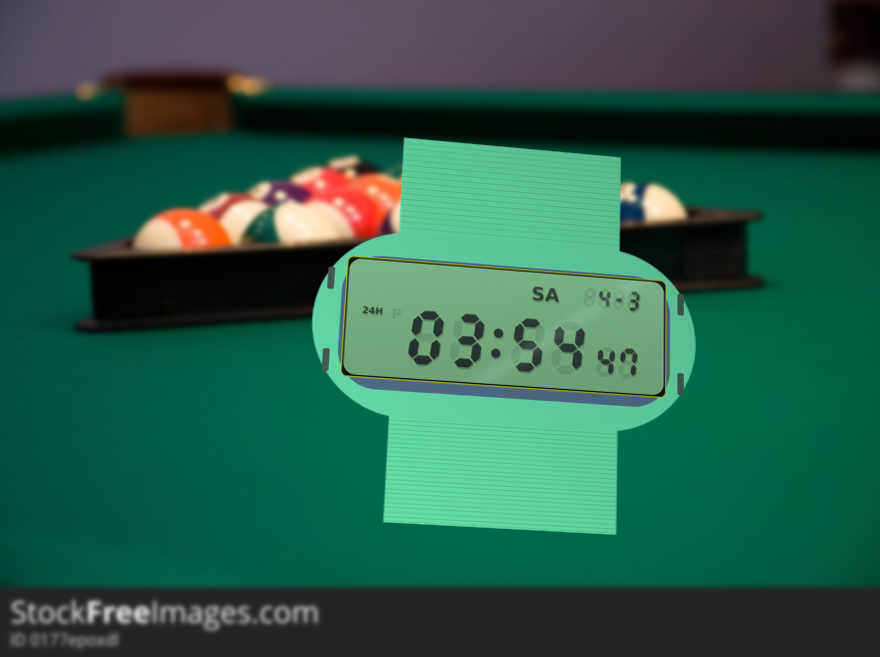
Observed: T03:54:47
